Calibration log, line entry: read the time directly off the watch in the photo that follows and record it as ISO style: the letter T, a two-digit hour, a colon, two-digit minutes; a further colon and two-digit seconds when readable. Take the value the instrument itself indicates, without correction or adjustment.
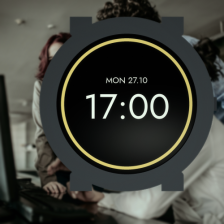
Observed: T17:00
